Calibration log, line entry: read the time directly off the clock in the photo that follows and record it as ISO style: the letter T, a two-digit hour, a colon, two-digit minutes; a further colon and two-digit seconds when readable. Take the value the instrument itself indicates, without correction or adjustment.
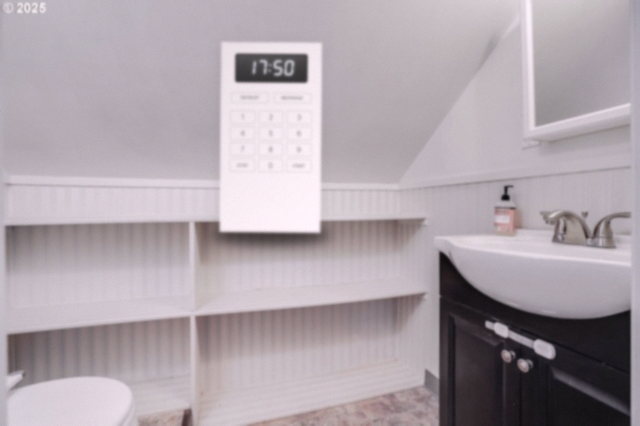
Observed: T17:50
